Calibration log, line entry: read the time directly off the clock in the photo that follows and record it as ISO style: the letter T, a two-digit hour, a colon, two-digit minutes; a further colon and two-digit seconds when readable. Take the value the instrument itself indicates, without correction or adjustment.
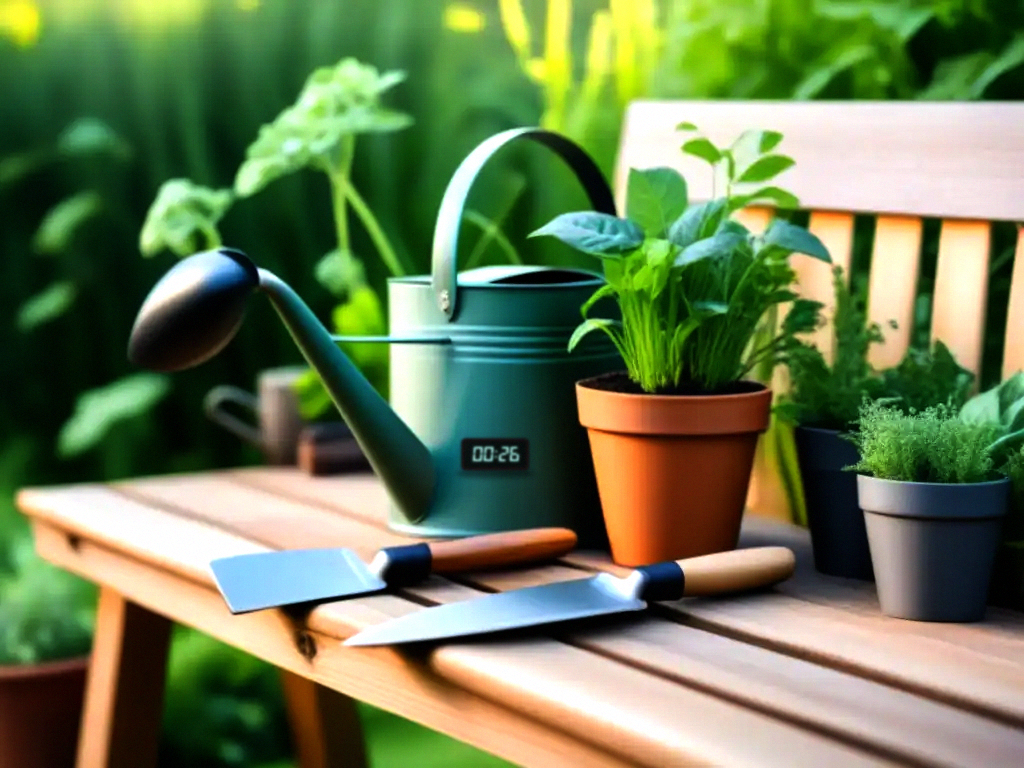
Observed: T00:26
